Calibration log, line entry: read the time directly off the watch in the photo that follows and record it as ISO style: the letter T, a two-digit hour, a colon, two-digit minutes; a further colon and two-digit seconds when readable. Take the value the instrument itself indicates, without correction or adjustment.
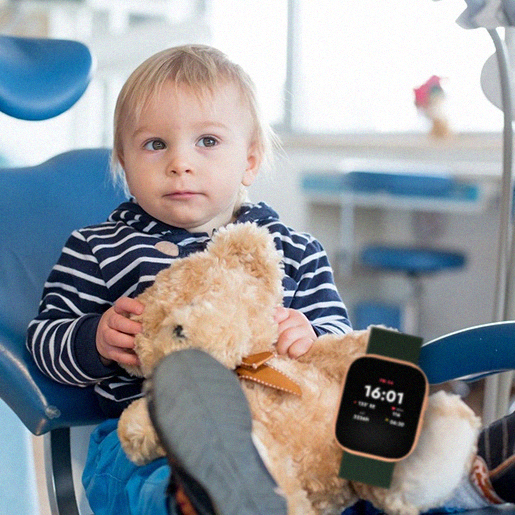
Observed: T16:01
